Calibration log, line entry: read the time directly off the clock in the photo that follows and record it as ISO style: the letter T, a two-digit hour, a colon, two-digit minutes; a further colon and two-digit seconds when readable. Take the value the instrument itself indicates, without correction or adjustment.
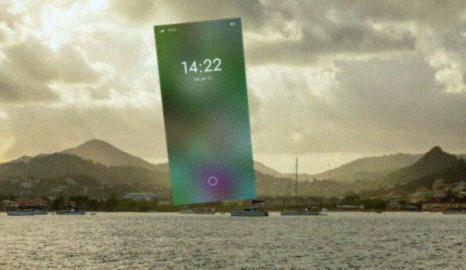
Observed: T14:22
